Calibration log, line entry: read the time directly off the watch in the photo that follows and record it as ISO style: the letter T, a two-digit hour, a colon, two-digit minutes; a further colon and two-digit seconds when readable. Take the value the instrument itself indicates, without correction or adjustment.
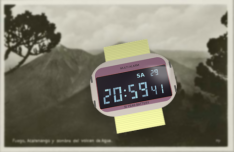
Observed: T20:59:41
